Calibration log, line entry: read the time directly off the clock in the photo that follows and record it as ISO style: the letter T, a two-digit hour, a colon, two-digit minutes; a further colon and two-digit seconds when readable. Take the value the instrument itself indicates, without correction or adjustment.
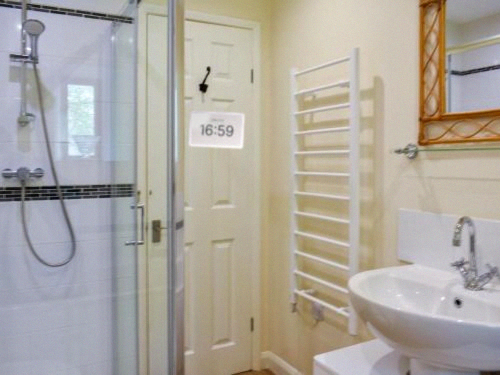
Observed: T16:59
